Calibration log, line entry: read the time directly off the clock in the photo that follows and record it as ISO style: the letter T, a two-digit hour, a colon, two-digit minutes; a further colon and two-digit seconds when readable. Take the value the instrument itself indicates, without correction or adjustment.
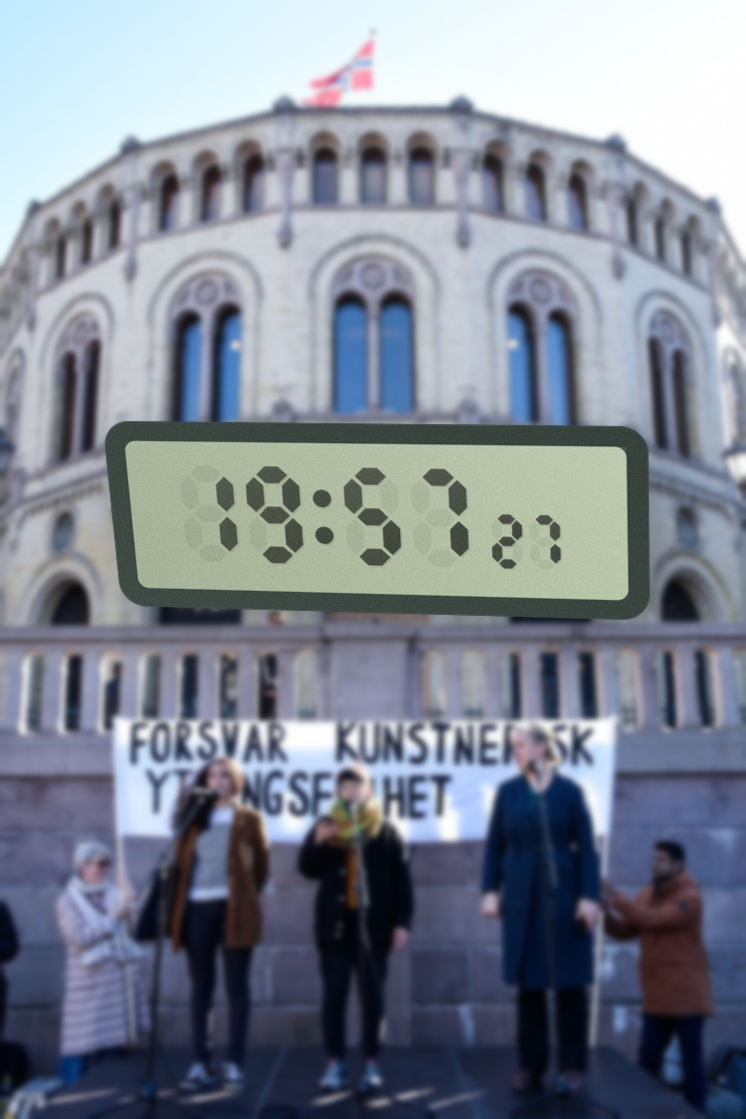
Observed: T19:57:27
